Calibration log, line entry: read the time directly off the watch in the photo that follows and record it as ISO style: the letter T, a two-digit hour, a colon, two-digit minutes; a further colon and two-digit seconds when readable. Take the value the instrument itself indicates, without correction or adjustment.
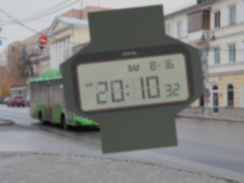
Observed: T20:10:32
